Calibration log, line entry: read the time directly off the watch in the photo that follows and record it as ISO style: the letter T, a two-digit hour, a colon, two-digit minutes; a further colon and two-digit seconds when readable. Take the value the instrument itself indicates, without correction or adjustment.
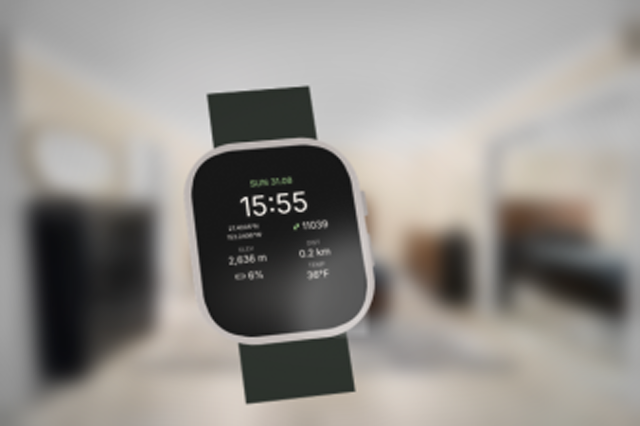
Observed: T15:55
